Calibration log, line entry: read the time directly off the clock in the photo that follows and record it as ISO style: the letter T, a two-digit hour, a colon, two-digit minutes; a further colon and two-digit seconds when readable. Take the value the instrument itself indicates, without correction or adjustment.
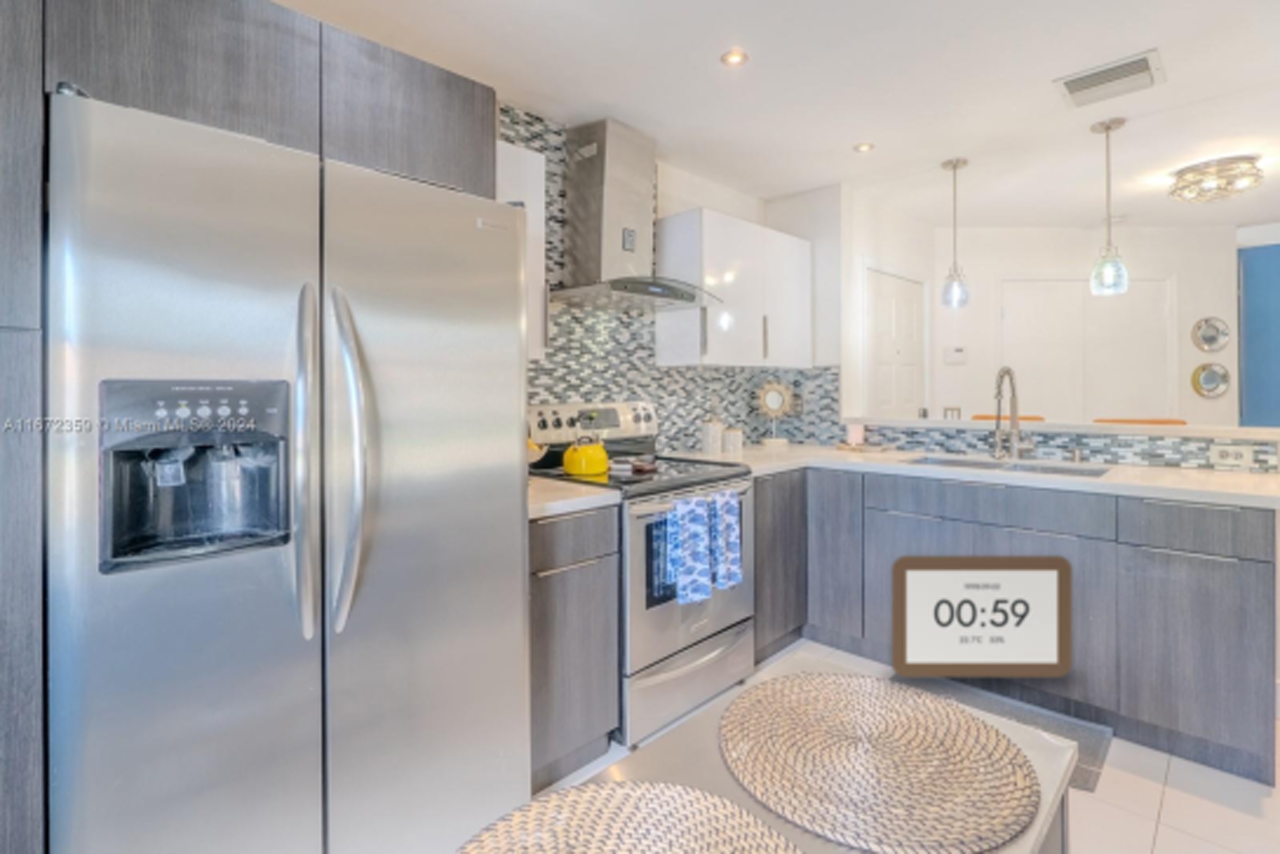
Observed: T00:59
